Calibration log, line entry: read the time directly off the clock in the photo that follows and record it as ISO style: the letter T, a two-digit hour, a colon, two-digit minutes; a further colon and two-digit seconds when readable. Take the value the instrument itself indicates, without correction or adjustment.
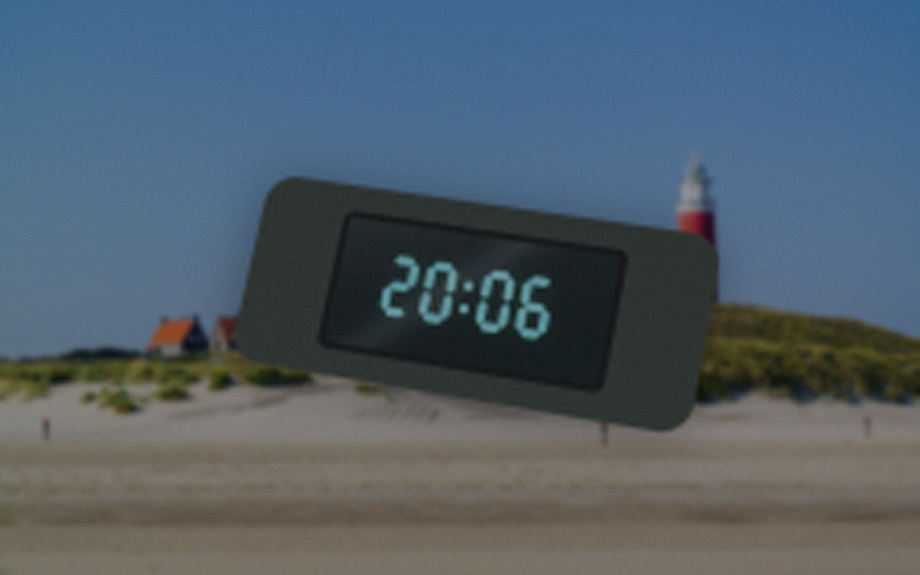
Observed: T20:06
